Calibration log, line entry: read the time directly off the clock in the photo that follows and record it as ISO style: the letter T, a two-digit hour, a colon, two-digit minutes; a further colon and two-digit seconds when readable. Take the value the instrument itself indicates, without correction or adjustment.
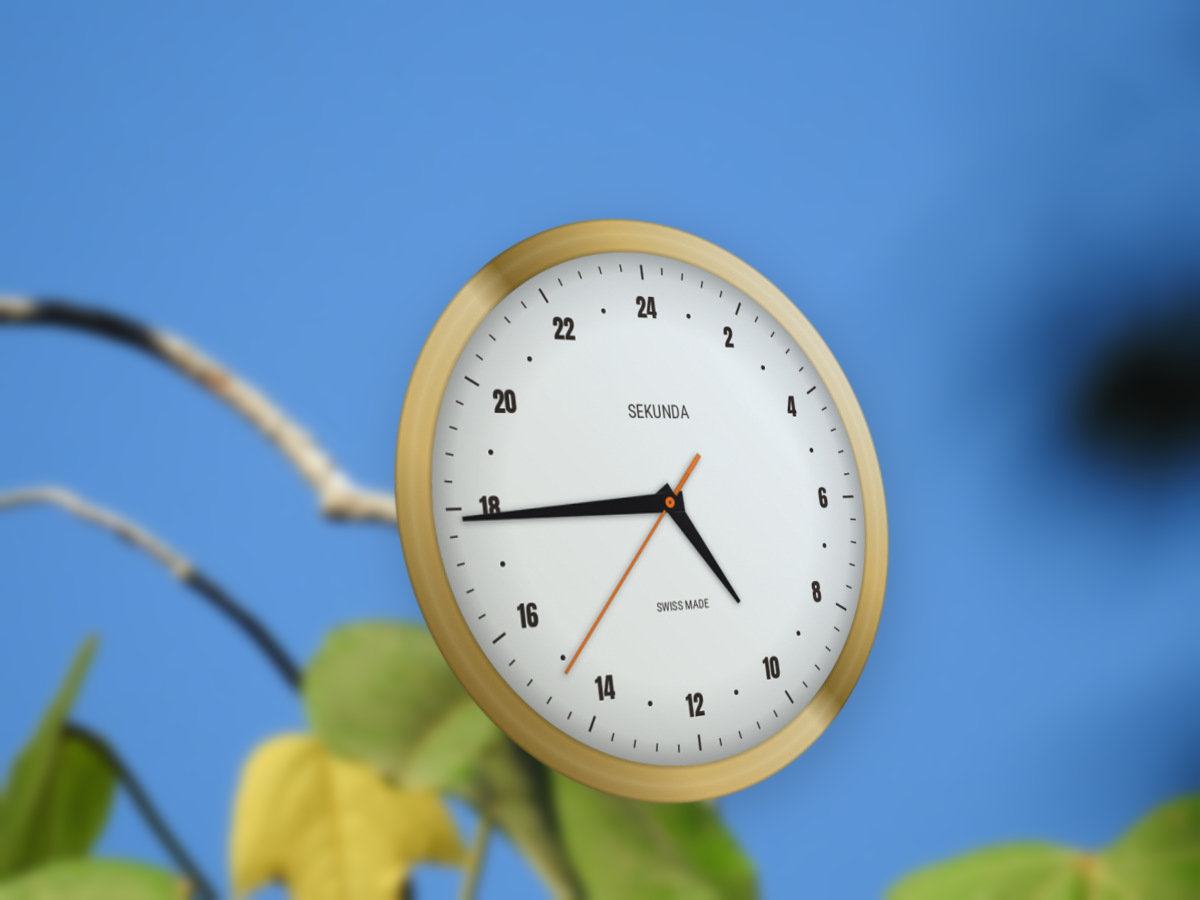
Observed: T09:44:37
